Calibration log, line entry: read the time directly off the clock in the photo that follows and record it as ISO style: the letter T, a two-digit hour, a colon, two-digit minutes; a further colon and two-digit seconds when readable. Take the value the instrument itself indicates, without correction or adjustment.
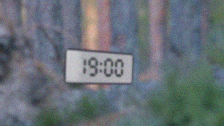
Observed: T19:00
